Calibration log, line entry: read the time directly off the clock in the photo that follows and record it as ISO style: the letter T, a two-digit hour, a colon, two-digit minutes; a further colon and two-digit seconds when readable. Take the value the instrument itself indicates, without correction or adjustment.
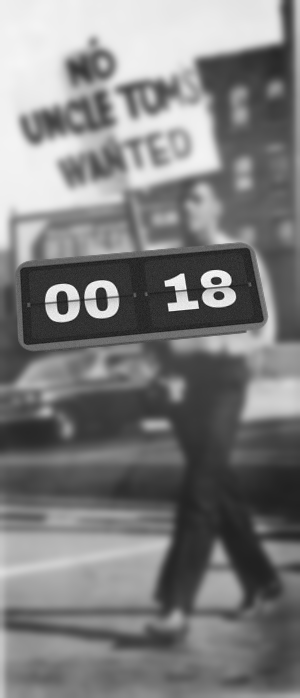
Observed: T00:18
